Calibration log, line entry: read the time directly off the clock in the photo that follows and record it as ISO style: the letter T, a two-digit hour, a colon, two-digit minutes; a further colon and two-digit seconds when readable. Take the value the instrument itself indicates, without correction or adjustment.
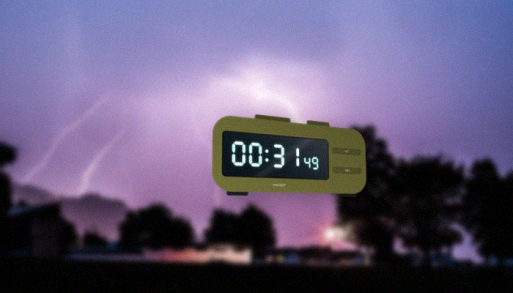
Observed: T00:31:49
